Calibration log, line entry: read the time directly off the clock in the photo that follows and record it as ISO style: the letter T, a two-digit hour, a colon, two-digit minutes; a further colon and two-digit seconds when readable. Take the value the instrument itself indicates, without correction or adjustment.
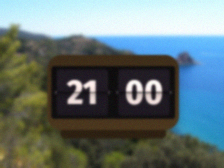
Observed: T21:00
